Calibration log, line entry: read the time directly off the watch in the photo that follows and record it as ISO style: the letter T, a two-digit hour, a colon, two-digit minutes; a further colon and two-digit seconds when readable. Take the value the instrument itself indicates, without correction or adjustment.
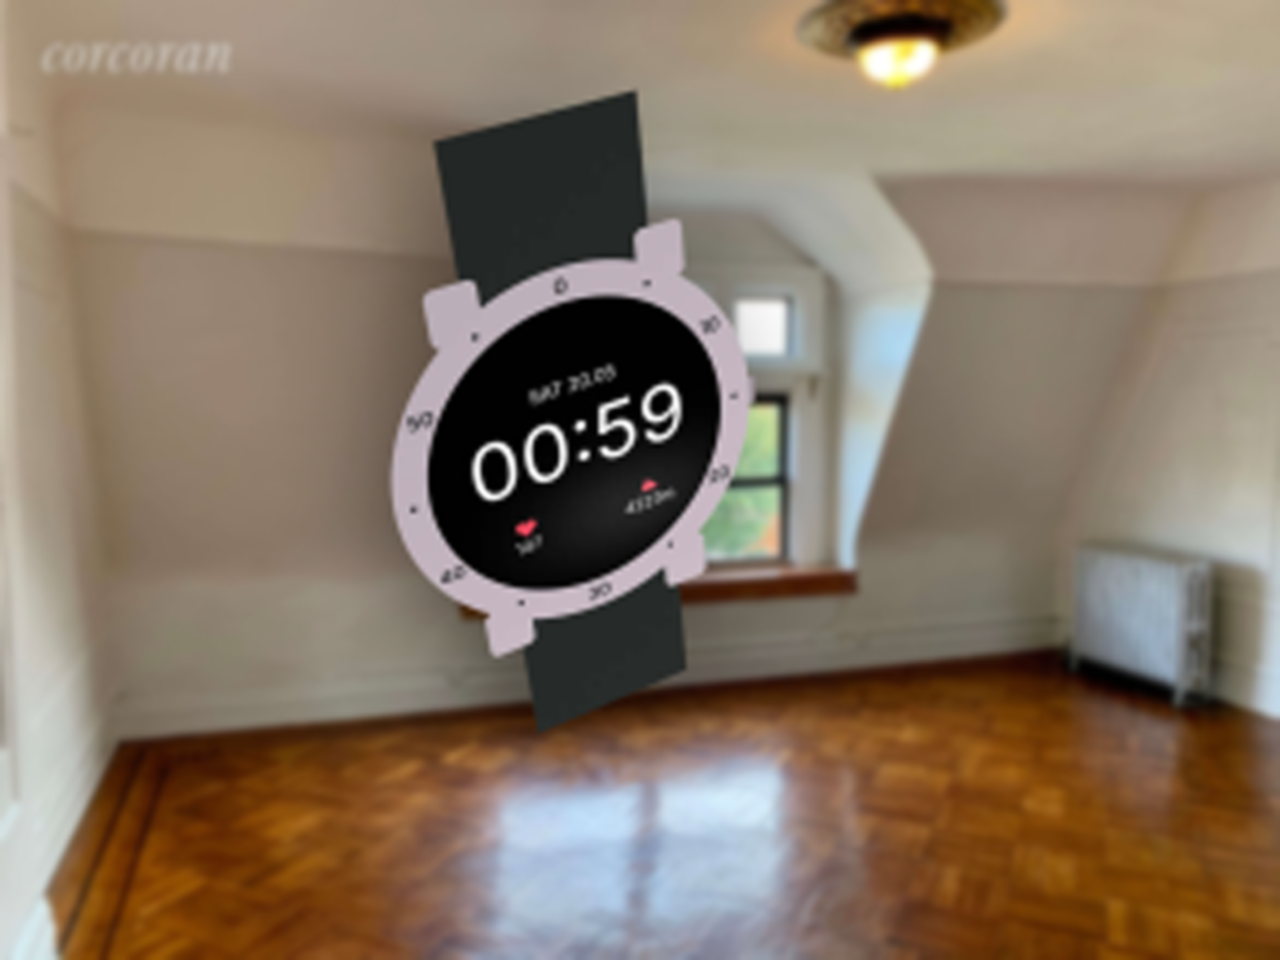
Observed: T00:59
